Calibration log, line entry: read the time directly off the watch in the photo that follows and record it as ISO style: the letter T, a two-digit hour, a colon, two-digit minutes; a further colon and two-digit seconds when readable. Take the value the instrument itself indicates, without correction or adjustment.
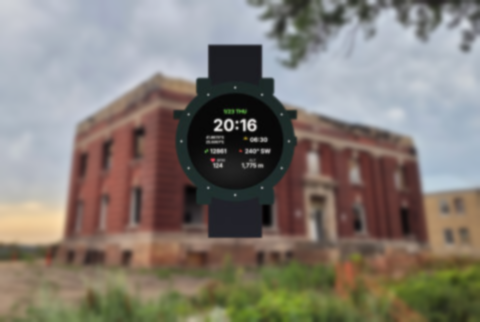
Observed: T20:16
